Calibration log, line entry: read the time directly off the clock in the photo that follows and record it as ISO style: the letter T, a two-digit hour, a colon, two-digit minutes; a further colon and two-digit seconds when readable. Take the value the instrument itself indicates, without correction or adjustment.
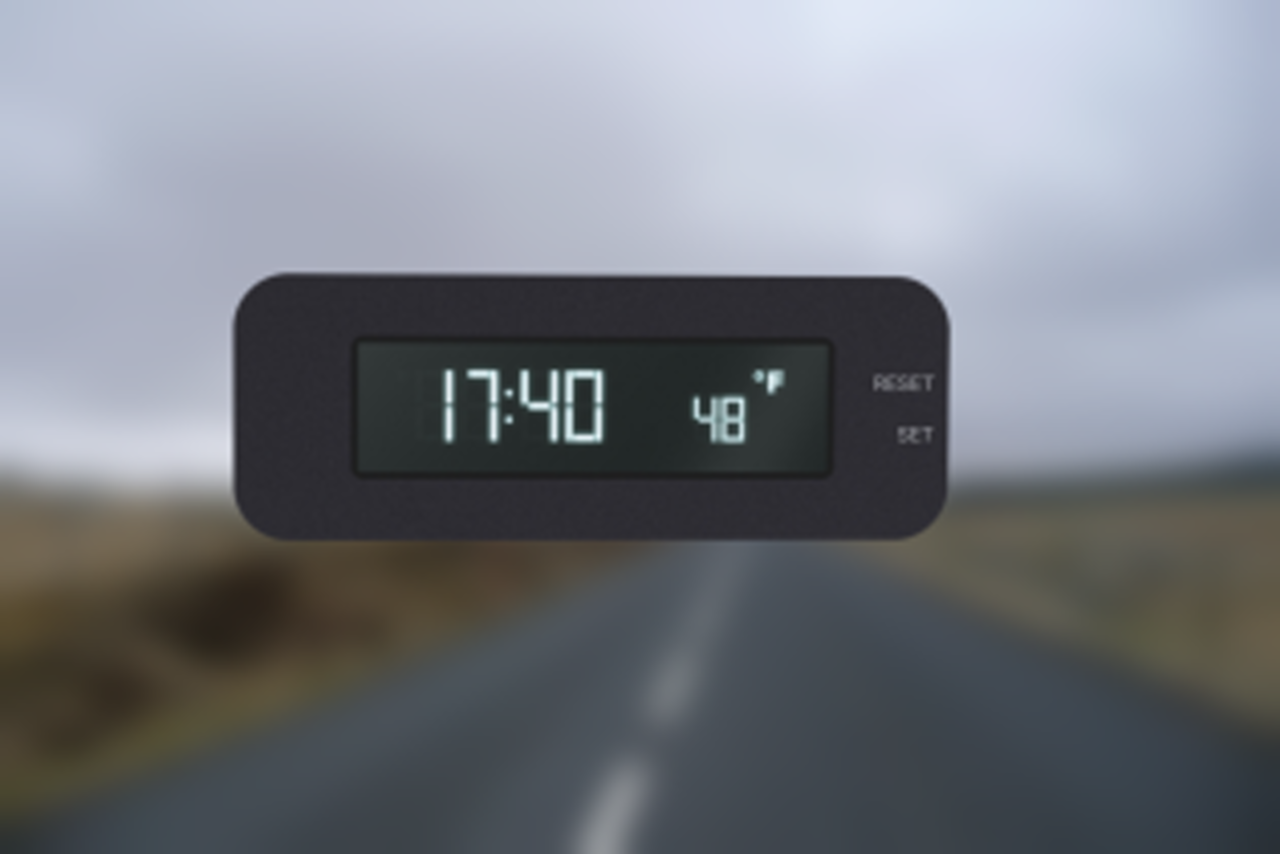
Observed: T17:40
